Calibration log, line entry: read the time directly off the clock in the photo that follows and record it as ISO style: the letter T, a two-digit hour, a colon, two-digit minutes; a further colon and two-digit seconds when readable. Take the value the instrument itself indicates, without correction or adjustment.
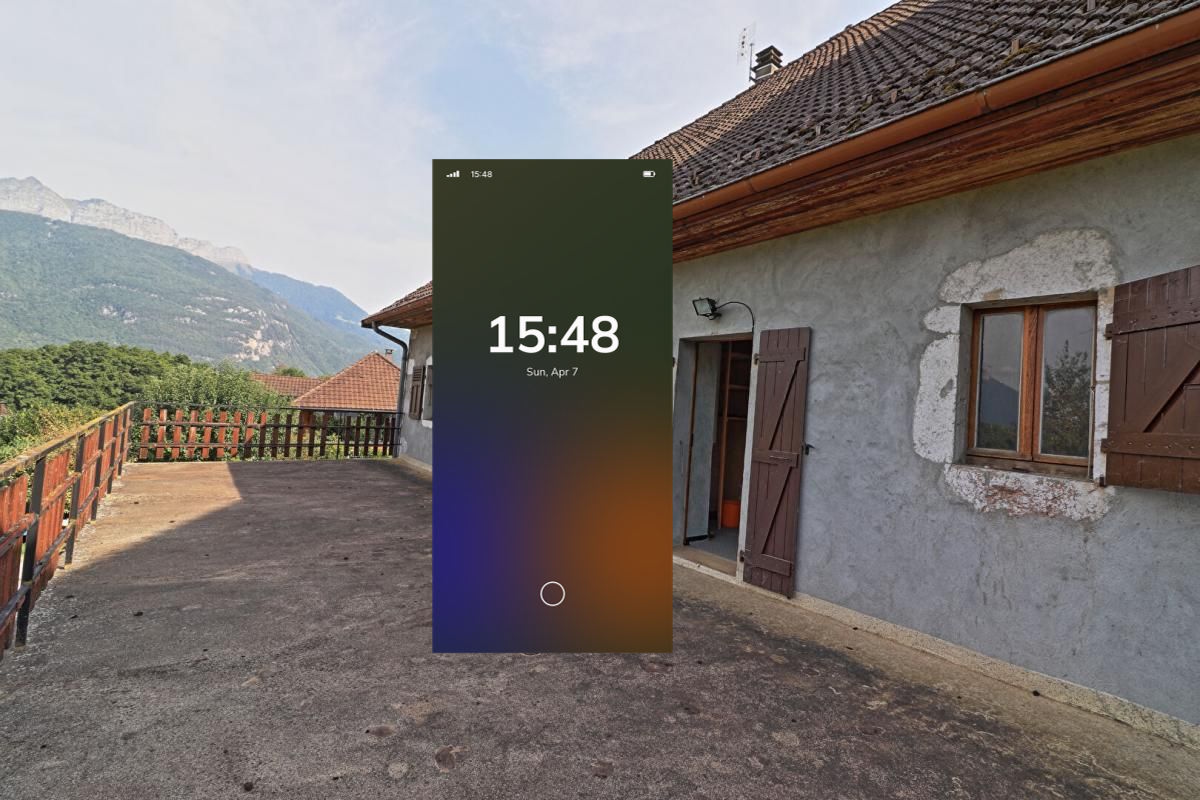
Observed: T15:48
